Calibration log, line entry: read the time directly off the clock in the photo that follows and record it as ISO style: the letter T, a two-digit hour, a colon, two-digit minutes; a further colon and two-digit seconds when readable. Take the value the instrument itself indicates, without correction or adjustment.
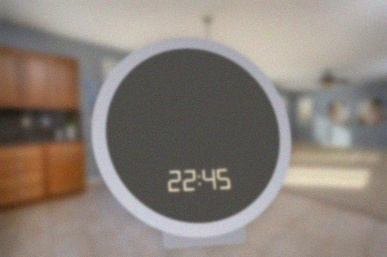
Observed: T22:45
